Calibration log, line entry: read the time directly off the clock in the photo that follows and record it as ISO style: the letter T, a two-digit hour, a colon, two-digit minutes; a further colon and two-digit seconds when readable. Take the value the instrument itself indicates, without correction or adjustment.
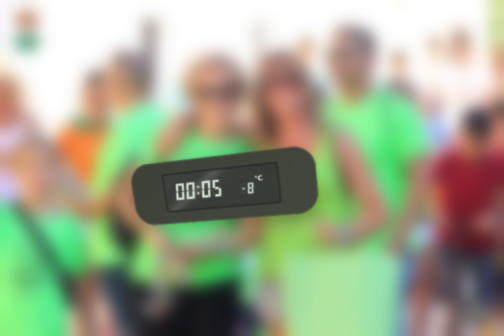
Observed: T00:05
